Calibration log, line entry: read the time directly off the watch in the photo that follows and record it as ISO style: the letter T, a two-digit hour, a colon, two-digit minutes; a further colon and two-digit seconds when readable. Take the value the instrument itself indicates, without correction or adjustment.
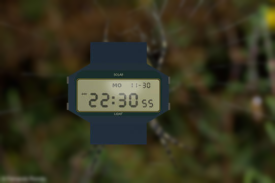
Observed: T22:30:55
